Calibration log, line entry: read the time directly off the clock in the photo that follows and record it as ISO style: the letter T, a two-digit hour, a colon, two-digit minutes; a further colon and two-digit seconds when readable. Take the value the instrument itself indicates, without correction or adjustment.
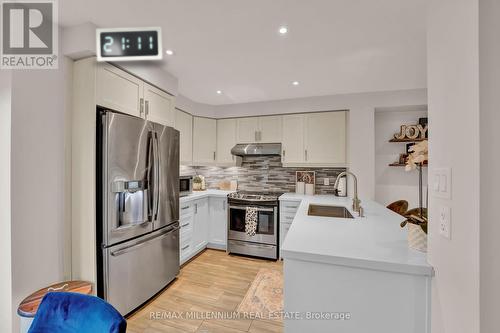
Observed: T21:11
